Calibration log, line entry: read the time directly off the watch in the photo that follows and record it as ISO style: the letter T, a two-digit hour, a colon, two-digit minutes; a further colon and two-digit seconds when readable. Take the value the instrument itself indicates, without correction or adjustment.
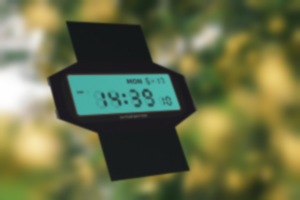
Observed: T14:39
